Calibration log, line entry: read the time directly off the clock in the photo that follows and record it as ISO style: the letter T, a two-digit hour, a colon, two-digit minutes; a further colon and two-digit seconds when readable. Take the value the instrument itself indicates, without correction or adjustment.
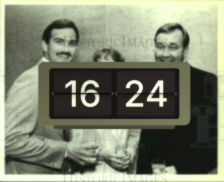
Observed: T16:24
